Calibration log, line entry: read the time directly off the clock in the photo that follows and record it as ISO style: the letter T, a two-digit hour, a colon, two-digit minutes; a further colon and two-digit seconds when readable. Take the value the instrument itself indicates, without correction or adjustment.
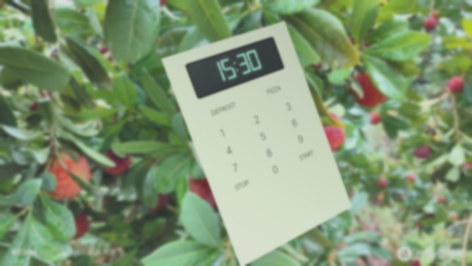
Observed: T15:30
